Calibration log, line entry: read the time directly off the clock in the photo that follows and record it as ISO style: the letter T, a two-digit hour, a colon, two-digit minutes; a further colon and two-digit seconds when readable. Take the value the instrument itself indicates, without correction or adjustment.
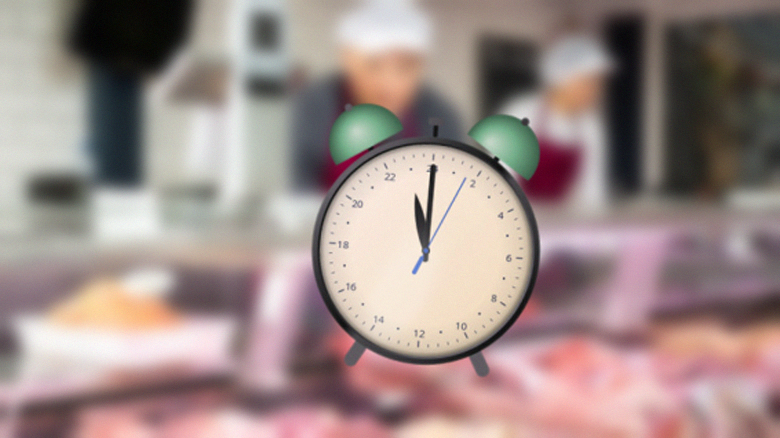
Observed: T23:00:04
